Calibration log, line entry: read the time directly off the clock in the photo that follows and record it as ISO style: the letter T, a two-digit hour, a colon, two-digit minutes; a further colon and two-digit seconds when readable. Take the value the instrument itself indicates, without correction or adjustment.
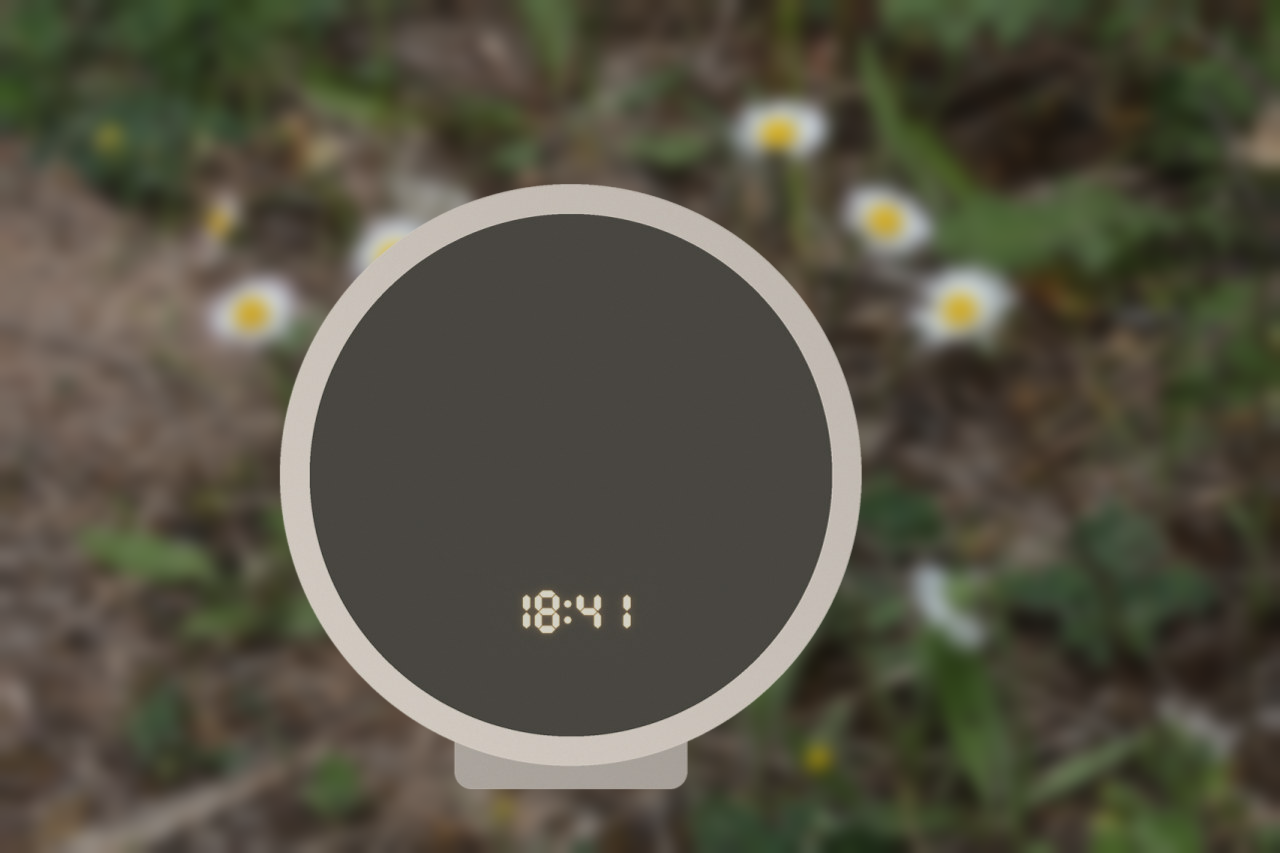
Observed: T18:41
